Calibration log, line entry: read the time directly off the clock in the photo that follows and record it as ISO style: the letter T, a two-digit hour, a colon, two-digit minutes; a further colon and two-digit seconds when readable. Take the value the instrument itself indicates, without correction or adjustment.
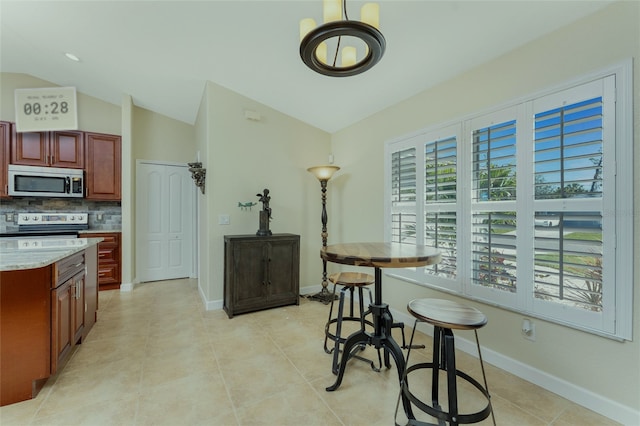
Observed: T00:28
